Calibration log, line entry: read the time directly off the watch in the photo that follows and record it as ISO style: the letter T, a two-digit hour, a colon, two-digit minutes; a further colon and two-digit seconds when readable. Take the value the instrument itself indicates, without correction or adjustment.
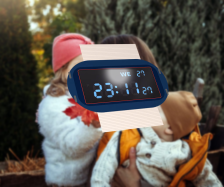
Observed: T23:11:27
